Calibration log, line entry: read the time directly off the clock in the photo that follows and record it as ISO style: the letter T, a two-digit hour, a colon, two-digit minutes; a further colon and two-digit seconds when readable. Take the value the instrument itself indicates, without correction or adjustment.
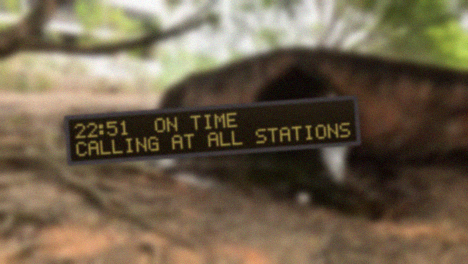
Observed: T22:51
